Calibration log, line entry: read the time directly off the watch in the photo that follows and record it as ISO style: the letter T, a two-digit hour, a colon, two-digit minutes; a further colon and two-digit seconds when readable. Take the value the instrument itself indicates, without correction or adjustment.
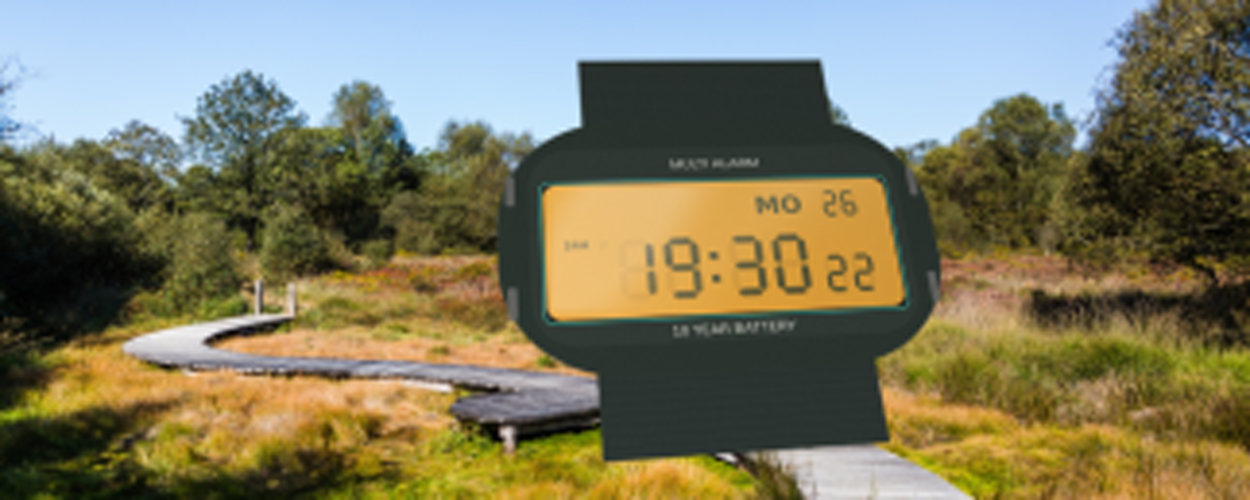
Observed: T19:30:22
